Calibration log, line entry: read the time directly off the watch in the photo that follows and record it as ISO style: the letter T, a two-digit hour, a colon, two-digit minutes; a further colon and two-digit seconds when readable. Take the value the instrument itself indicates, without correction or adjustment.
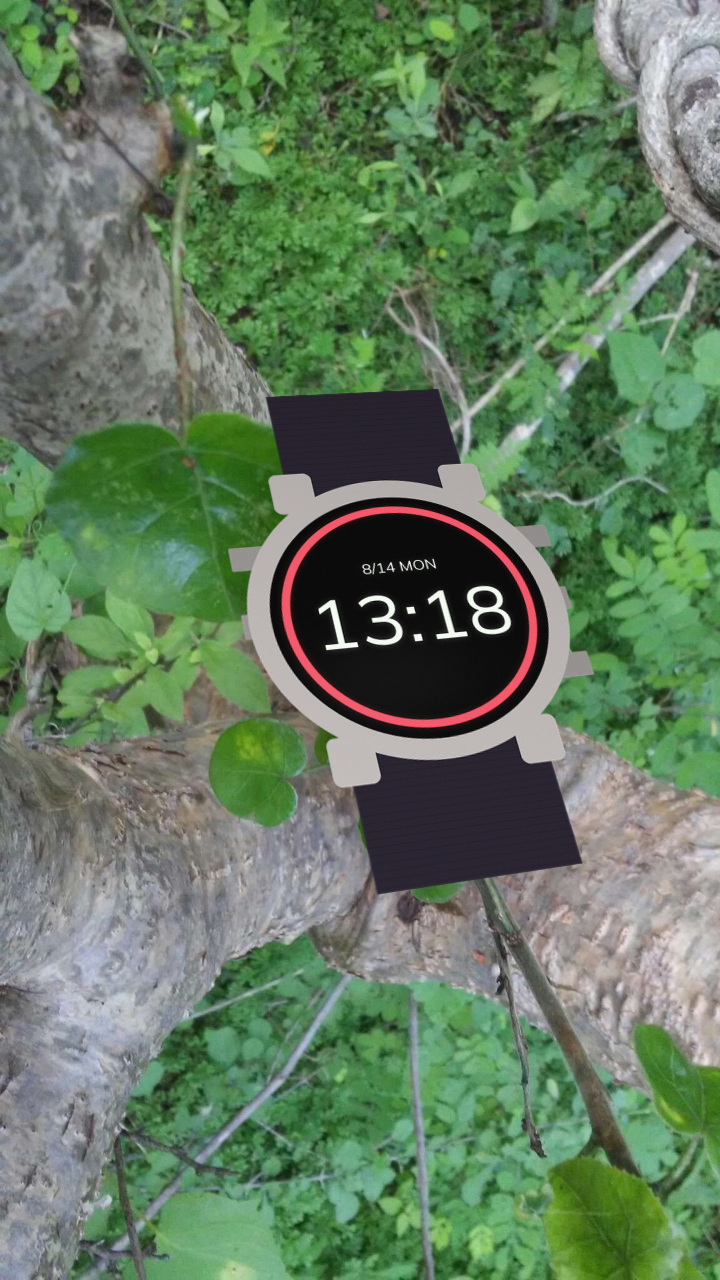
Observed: T13:18
